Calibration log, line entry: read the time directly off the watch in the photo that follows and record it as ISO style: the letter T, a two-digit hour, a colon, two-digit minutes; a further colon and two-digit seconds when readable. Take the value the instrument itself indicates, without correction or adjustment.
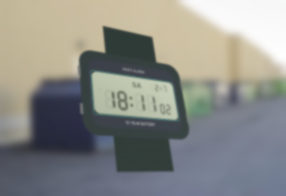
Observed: T18:11
